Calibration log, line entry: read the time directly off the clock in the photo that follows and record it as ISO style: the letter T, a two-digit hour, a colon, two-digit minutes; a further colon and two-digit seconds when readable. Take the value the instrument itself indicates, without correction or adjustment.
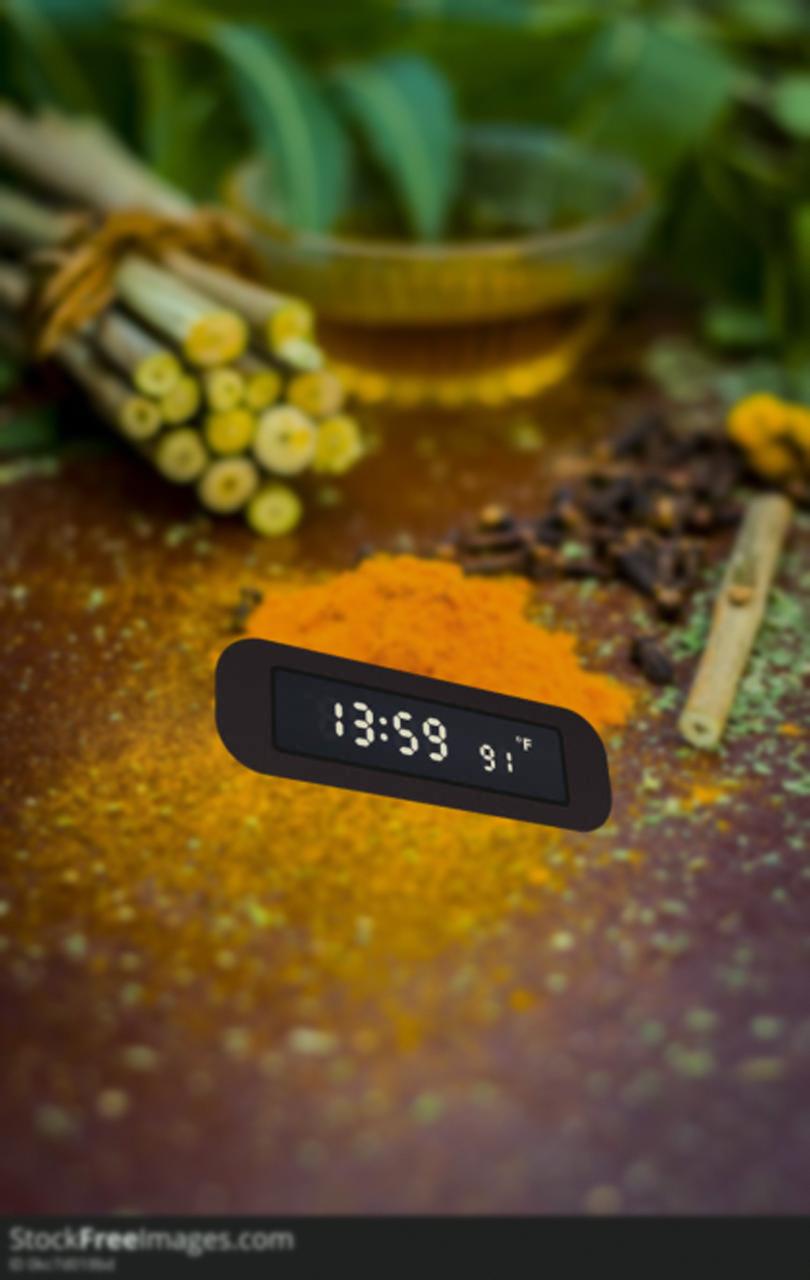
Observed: T13:59
